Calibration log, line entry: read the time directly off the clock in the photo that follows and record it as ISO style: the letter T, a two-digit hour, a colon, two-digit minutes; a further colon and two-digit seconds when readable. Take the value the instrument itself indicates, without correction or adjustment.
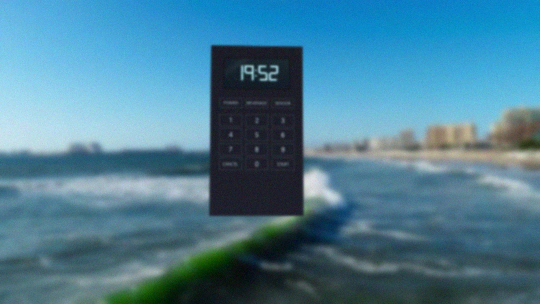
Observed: T19:52
